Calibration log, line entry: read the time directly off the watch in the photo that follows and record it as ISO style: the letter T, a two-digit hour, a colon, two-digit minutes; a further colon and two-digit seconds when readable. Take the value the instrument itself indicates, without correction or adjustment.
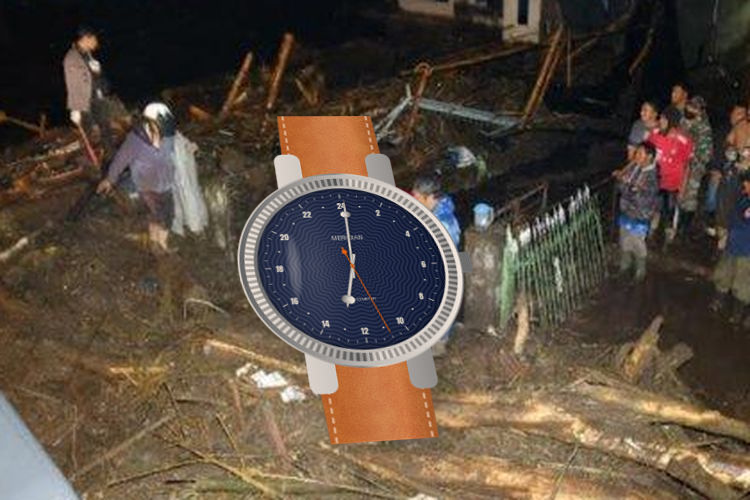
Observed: T13:00:27
